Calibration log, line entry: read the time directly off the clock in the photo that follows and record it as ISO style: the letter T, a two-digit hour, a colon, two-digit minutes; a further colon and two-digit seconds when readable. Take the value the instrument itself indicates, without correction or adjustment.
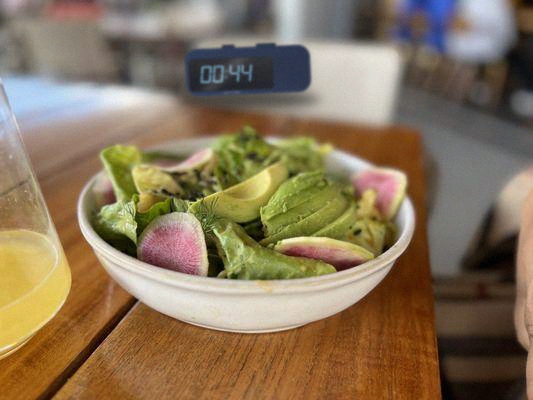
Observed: T00:44
